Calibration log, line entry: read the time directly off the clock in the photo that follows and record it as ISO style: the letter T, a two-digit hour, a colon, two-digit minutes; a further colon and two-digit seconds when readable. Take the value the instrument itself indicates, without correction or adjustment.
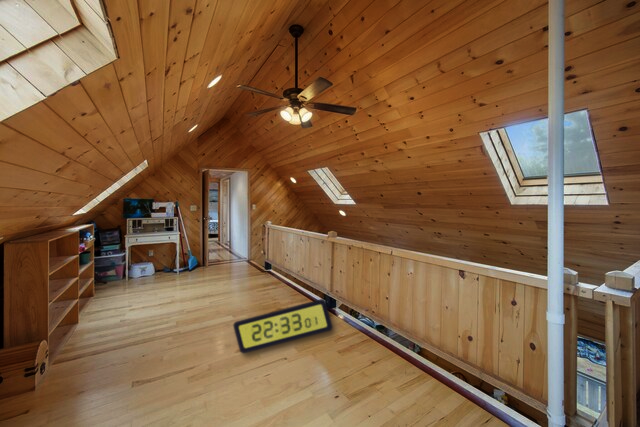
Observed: T22:33
